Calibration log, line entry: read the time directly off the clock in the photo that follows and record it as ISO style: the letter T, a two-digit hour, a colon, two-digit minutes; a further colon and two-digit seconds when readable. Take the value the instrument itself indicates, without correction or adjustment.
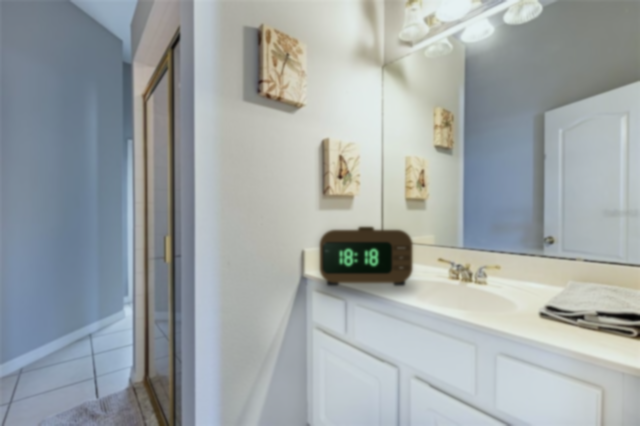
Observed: T18:18
